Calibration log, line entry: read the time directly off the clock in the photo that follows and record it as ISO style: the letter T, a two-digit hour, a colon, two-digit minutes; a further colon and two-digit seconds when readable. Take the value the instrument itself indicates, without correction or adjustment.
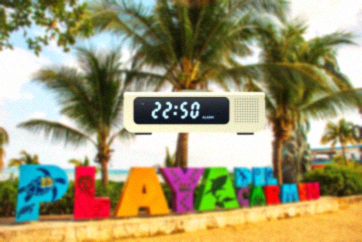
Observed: T22:50
